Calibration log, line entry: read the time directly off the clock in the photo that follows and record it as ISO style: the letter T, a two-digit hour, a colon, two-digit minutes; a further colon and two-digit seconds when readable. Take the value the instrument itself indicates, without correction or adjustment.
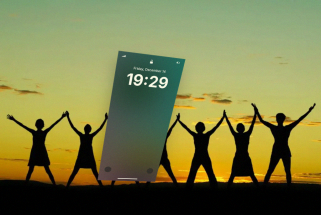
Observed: T19:29
